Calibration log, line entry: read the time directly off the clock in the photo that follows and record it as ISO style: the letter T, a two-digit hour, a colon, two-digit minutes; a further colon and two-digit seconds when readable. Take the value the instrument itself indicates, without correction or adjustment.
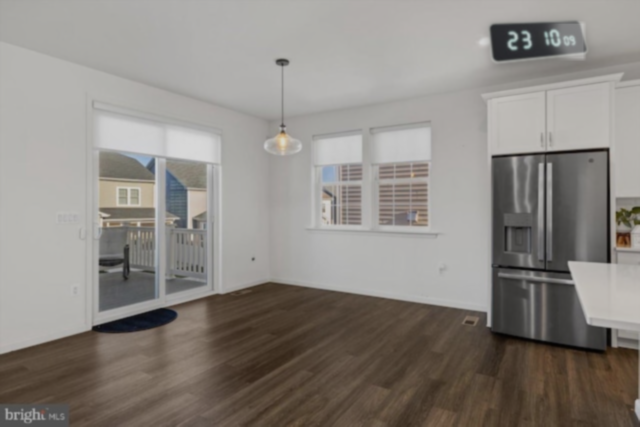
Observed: T23:10
